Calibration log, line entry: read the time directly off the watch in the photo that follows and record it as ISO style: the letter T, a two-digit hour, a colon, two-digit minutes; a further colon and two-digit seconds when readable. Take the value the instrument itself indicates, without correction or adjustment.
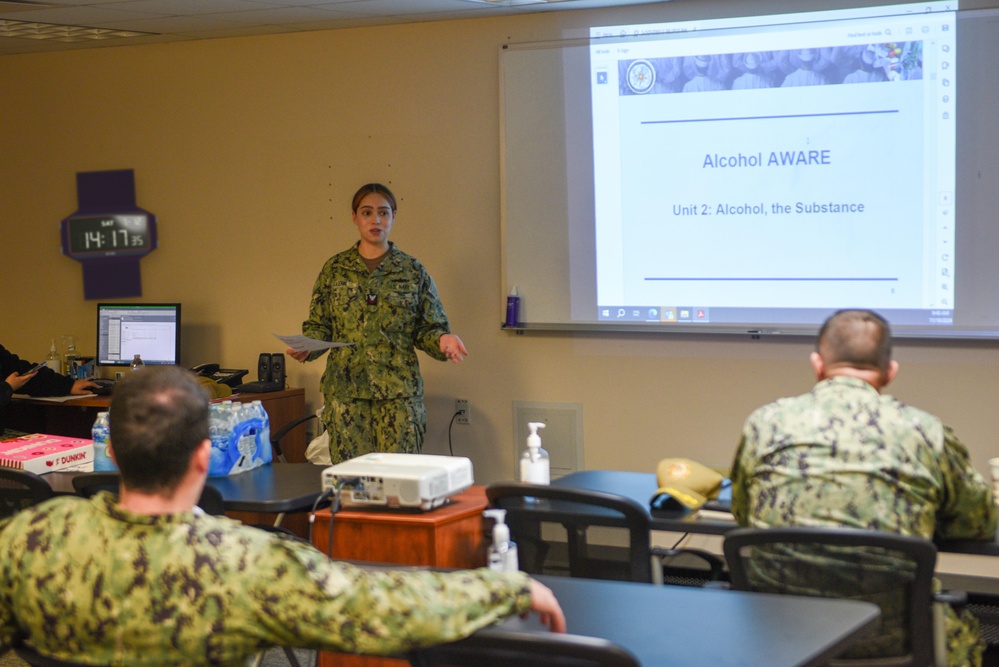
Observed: T14:17
